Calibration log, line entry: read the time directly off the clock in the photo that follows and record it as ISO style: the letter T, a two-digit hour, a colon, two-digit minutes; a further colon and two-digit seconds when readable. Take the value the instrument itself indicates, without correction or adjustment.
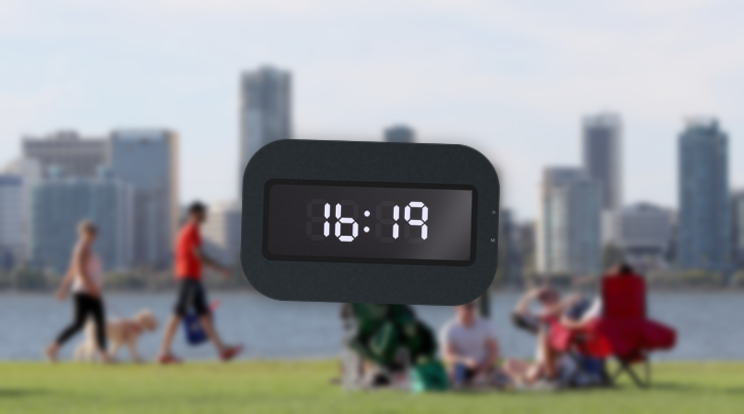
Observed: T16:19
